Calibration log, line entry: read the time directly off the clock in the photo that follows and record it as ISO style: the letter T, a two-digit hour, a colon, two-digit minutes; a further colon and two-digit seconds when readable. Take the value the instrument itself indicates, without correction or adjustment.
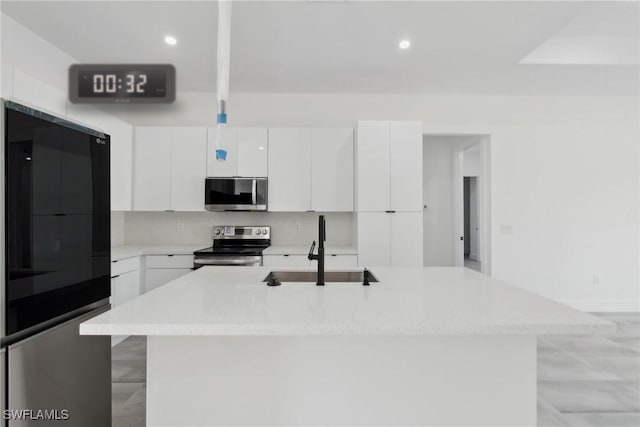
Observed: T00:32
